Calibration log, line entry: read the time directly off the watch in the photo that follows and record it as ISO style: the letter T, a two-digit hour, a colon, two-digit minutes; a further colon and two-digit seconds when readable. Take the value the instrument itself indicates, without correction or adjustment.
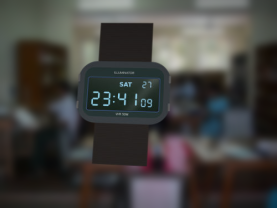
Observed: T23:41:09
